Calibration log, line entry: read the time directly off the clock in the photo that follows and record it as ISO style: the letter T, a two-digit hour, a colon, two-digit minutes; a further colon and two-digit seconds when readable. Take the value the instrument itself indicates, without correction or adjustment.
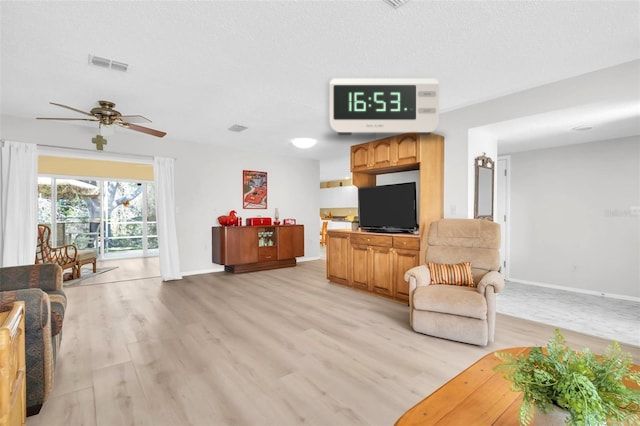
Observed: T16:53
